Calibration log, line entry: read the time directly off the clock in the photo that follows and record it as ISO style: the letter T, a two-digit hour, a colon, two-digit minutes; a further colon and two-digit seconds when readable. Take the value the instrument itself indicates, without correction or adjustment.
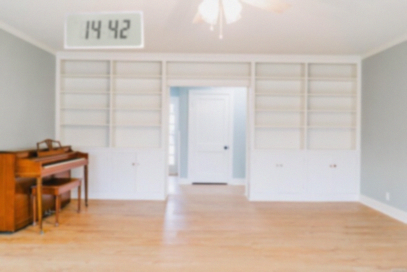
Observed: T14:42
